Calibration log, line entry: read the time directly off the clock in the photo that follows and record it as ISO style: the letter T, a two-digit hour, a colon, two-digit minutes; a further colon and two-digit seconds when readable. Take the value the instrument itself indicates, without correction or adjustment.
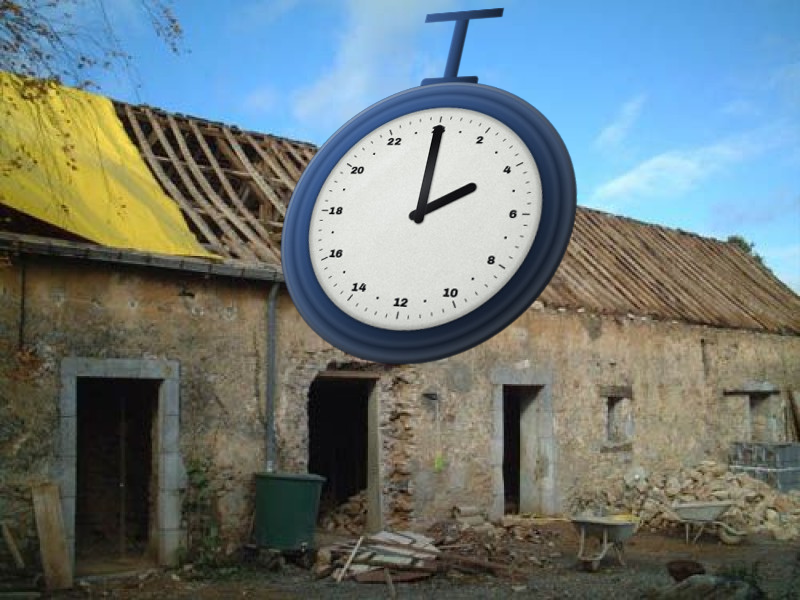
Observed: T04:00
